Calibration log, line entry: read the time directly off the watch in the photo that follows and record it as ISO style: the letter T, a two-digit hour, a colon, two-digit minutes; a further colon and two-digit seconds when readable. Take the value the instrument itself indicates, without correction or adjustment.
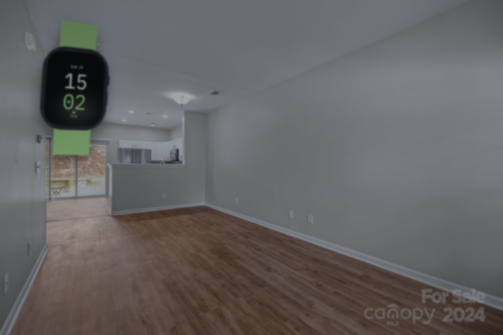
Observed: T15:02
